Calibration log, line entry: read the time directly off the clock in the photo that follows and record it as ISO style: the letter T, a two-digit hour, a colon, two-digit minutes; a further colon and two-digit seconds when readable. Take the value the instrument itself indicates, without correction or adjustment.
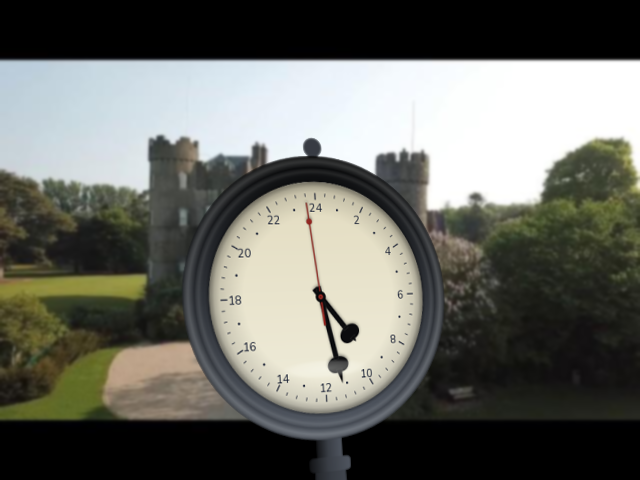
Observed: T09:27:59
